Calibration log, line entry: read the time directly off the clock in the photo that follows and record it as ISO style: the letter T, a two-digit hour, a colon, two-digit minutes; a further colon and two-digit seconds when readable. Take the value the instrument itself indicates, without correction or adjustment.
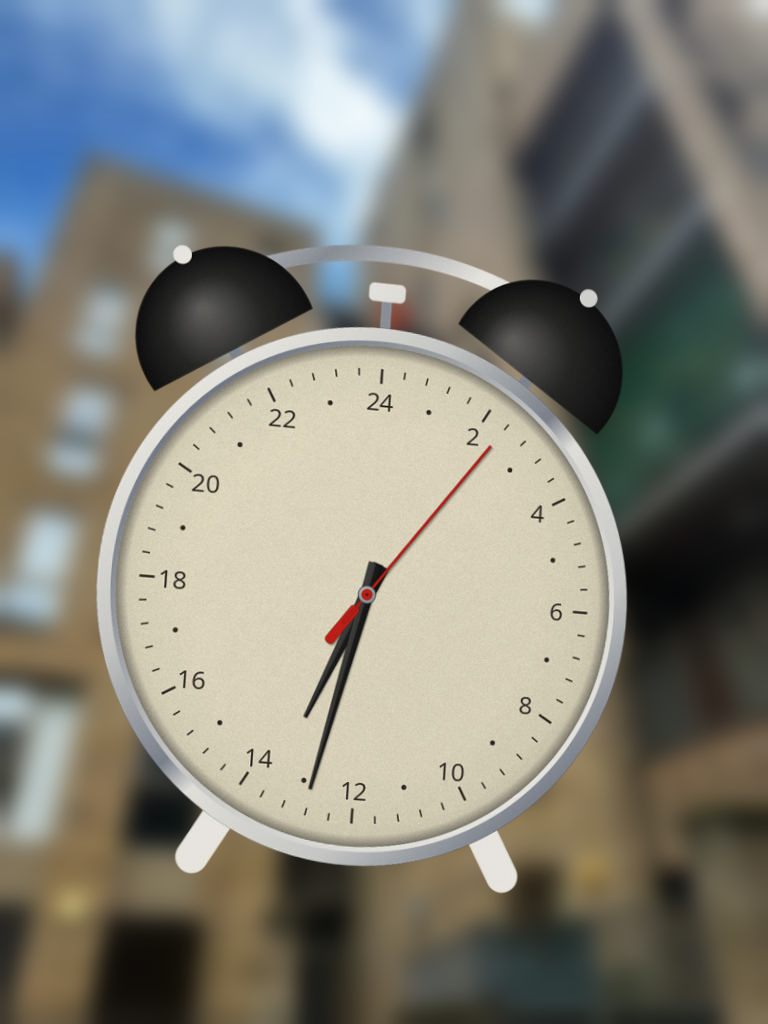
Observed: T13:32:06
